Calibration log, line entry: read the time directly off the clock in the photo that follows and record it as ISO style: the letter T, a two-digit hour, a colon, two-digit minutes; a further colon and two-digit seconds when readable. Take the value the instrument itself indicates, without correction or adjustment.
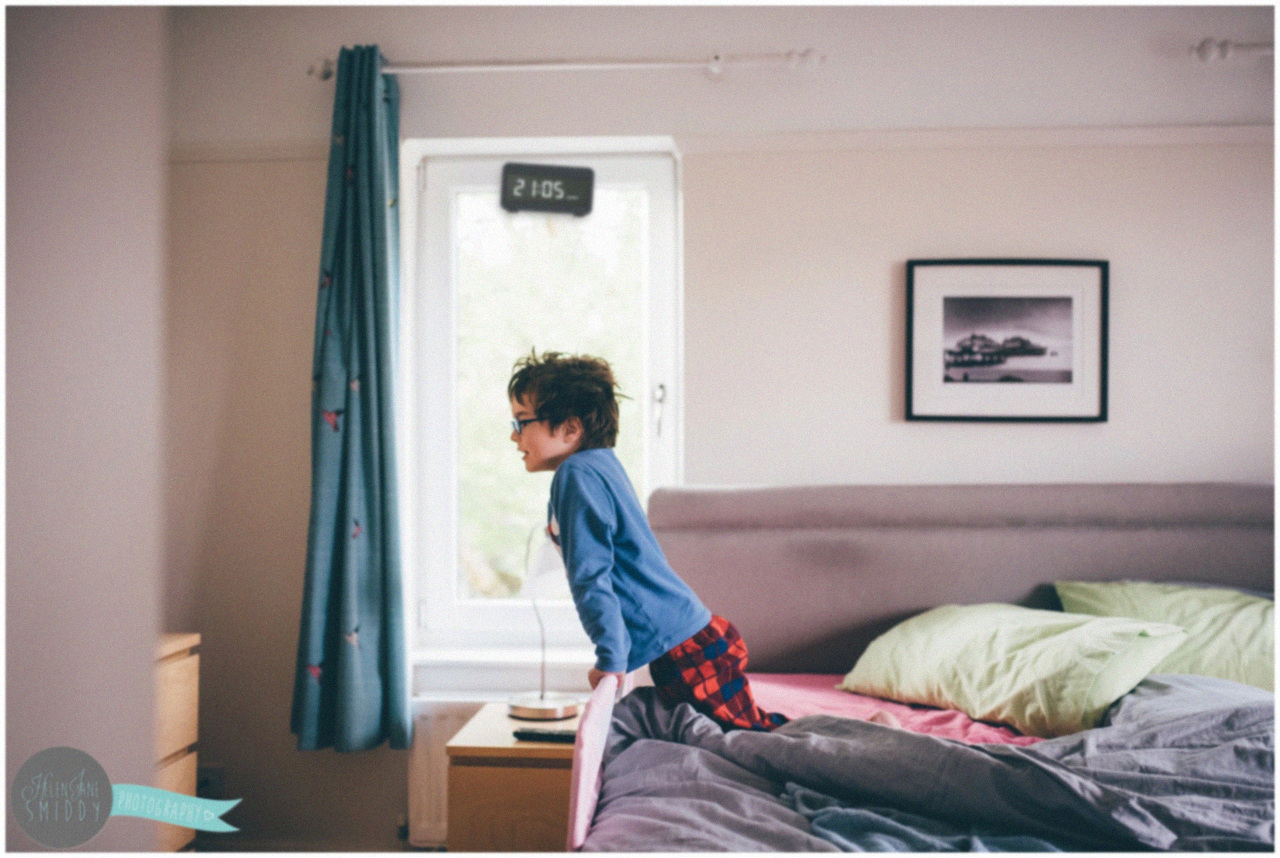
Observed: T21:05
